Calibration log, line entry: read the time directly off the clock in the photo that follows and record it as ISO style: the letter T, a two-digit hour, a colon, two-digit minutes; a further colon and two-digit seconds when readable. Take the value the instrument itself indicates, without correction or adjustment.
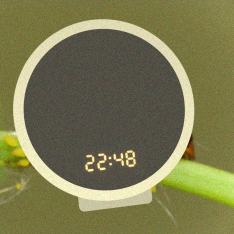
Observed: T22:48
